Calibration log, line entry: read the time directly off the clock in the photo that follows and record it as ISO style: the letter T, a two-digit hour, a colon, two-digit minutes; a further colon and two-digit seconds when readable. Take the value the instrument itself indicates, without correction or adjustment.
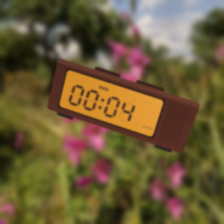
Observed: T00:04
